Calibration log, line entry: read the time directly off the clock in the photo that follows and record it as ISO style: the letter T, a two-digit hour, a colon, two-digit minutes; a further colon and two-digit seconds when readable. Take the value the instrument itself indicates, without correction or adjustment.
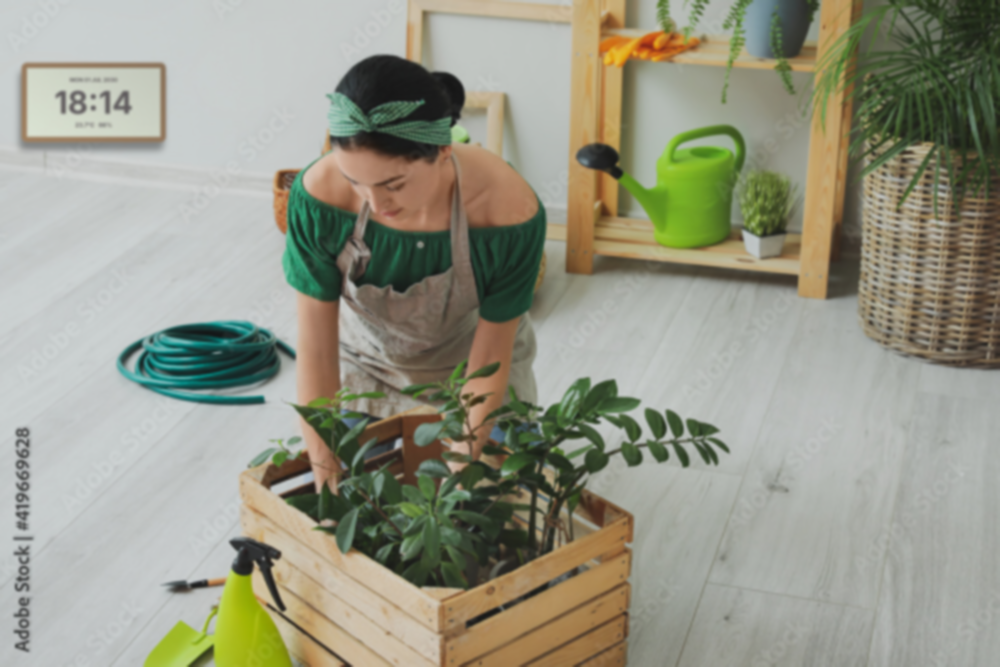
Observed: T18:14
